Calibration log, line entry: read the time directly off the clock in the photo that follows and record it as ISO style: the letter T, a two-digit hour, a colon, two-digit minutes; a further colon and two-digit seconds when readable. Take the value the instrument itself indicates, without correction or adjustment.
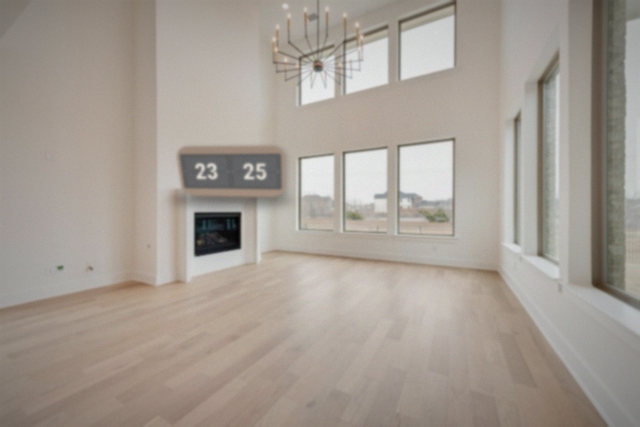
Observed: T23:25
